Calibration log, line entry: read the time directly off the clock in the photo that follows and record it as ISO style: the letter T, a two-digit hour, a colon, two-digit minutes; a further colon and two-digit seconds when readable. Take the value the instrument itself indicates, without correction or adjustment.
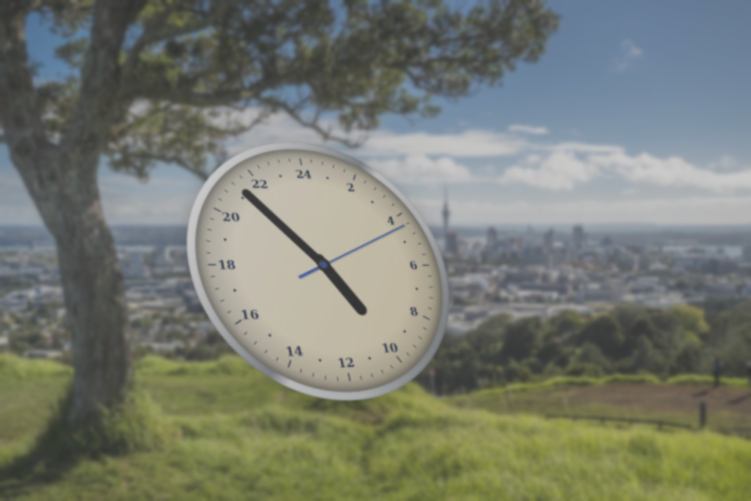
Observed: T09:53:11
